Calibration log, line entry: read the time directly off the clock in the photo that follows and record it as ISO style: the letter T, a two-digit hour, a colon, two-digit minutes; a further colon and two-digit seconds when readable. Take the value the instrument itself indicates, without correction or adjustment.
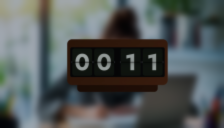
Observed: T00:11
